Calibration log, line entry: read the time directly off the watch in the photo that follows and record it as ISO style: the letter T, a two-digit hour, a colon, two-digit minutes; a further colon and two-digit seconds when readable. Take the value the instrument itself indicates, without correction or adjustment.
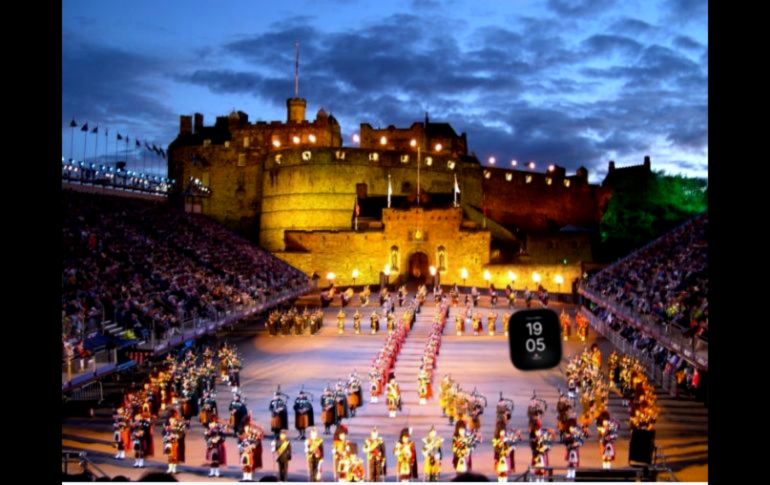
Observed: T19:05
